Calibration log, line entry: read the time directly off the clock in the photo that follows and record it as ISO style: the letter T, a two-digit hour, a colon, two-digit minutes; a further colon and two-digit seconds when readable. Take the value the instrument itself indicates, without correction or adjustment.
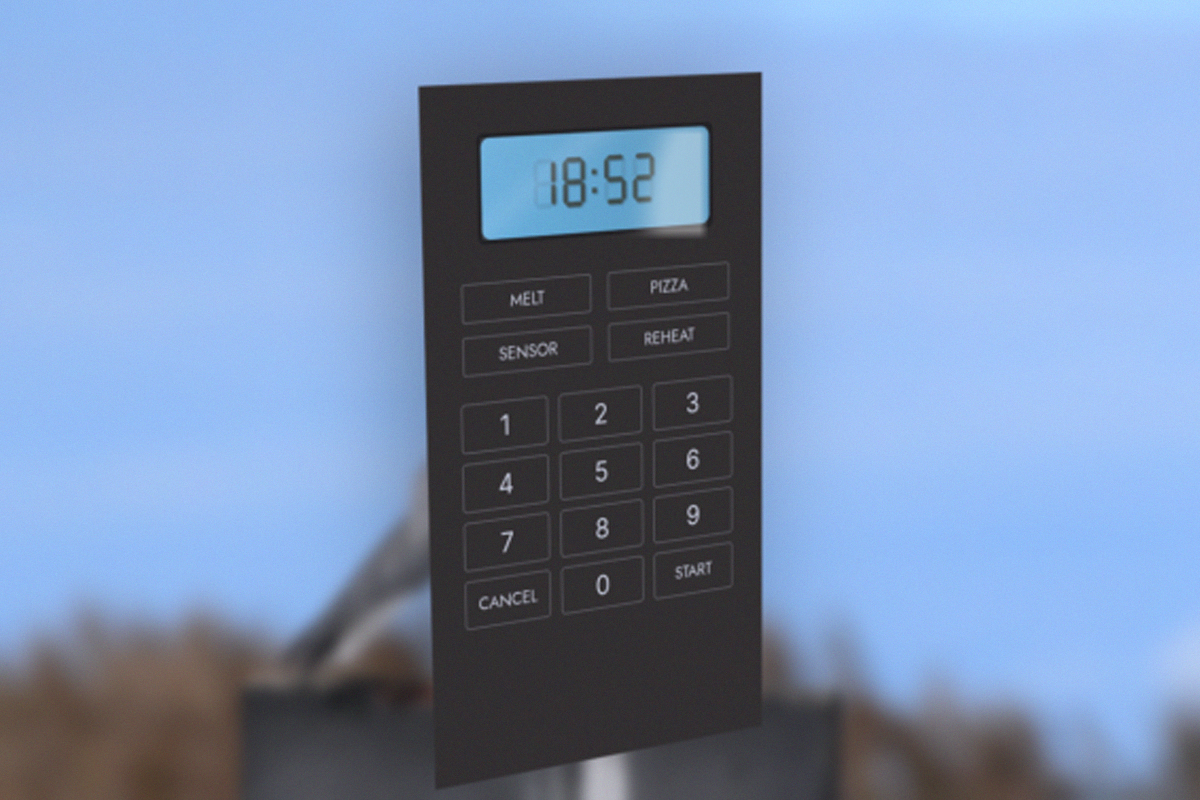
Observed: T18:52
